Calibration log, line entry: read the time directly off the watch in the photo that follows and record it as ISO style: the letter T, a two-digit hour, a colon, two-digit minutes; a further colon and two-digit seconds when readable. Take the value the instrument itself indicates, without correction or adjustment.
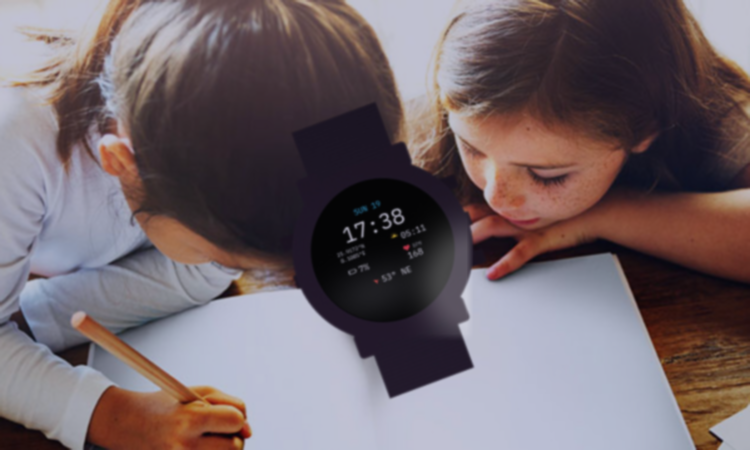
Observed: T17:38
